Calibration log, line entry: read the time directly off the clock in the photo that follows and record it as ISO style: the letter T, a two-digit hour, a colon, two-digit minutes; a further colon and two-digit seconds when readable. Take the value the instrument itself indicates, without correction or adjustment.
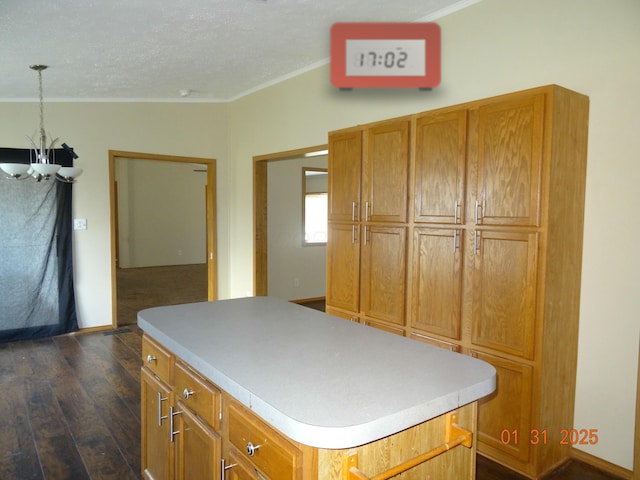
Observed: T17:02
